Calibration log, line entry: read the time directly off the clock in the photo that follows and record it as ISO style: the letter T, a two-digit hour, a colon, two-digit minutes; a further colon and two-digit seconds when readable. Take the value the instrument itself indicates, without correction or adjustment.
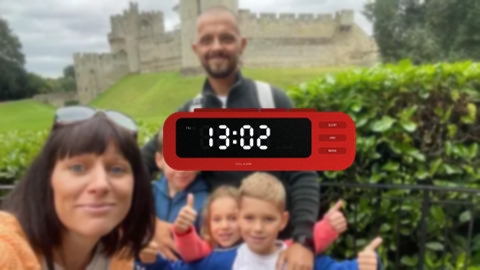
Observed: T13:02
